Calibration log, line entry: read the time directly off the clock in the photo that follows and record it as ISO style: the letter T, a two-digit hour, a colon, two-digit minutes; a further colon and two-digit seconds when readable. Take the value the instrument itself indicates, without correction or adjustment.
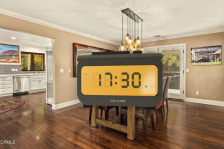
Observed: T17:30
